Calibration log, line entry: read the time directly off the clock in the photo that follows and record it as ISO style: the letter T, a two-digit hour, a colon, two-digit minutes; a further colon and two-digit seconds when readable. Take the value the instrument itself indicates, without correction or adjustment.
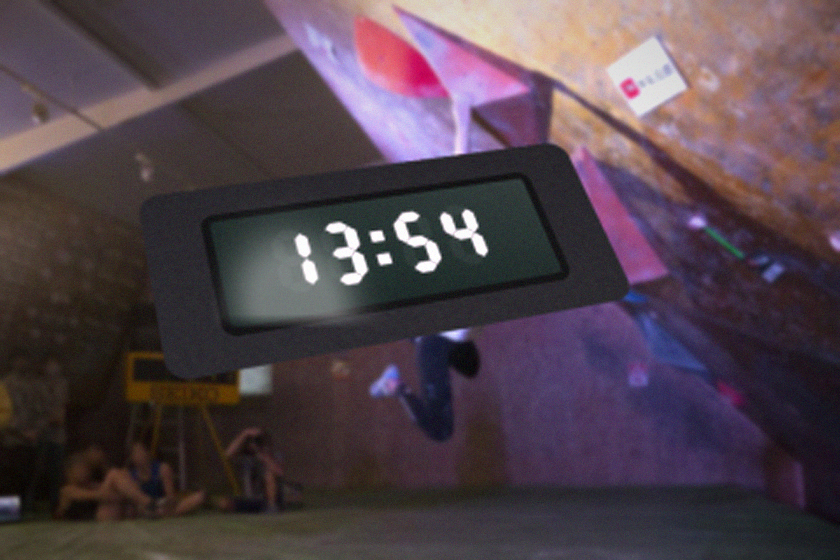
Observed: T13:54
